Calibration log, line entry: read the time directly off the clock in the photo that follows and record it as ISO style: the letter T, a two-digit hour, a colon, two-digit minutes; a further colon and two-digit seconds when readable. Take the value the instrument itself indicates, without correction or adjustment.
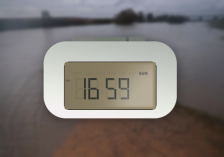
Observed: T16:59
